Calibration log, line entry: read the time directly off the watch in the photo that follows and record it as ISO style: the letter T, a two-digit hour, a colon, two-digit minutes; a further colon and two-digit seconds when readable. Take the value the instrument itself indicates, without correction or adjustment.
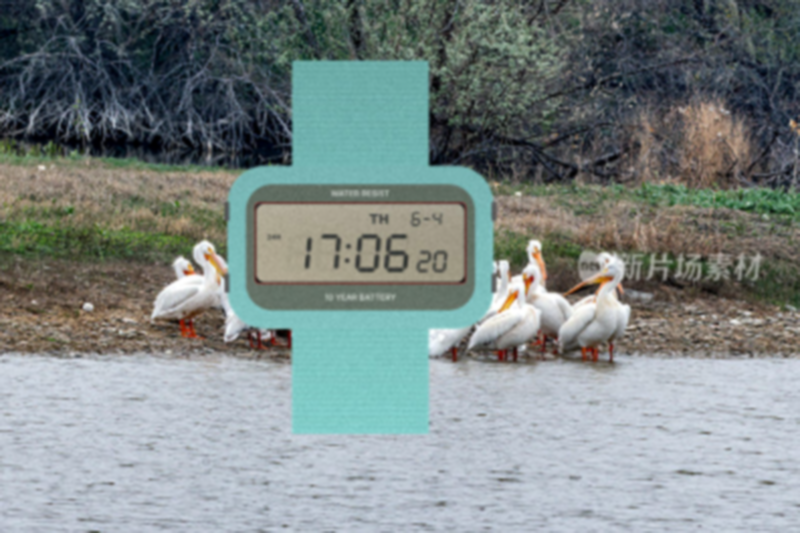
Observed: T17:06:20
